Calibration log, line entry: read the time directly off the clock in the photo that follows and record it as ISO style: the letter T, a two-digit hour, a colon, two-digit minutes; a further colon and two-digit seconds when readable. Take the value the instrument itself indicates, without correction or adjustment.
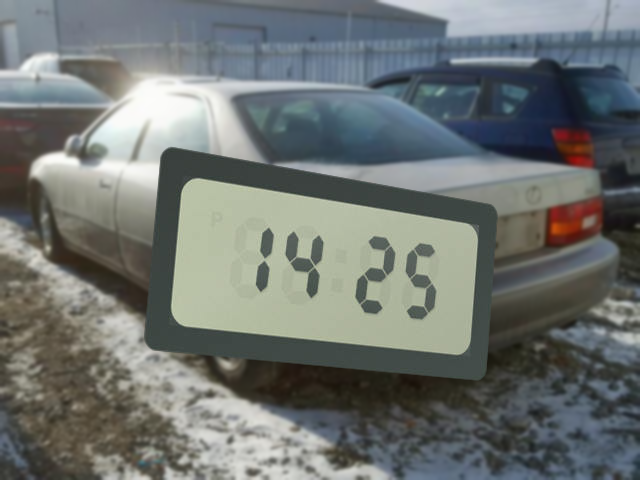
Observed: T14:25
